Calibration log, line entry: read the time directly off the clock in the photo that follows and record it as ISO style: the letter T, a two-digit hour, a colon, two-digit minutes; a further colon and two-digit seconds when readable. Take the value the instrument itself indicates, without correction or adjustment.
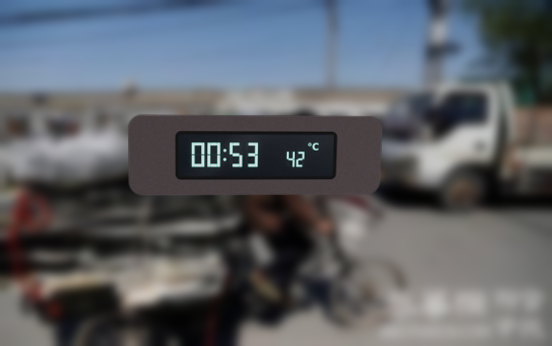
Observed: T00:53
